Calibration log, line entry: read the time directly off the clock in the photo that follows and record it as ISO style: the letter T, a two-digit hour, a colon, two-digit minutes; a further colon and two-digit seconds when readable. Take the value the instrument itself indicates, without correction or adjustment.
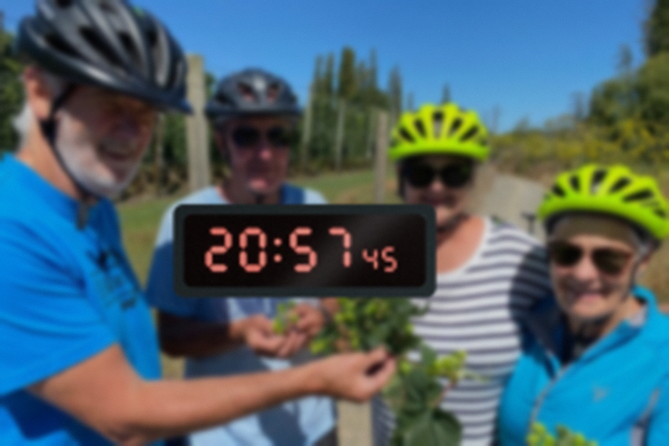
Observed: T20:57:45
